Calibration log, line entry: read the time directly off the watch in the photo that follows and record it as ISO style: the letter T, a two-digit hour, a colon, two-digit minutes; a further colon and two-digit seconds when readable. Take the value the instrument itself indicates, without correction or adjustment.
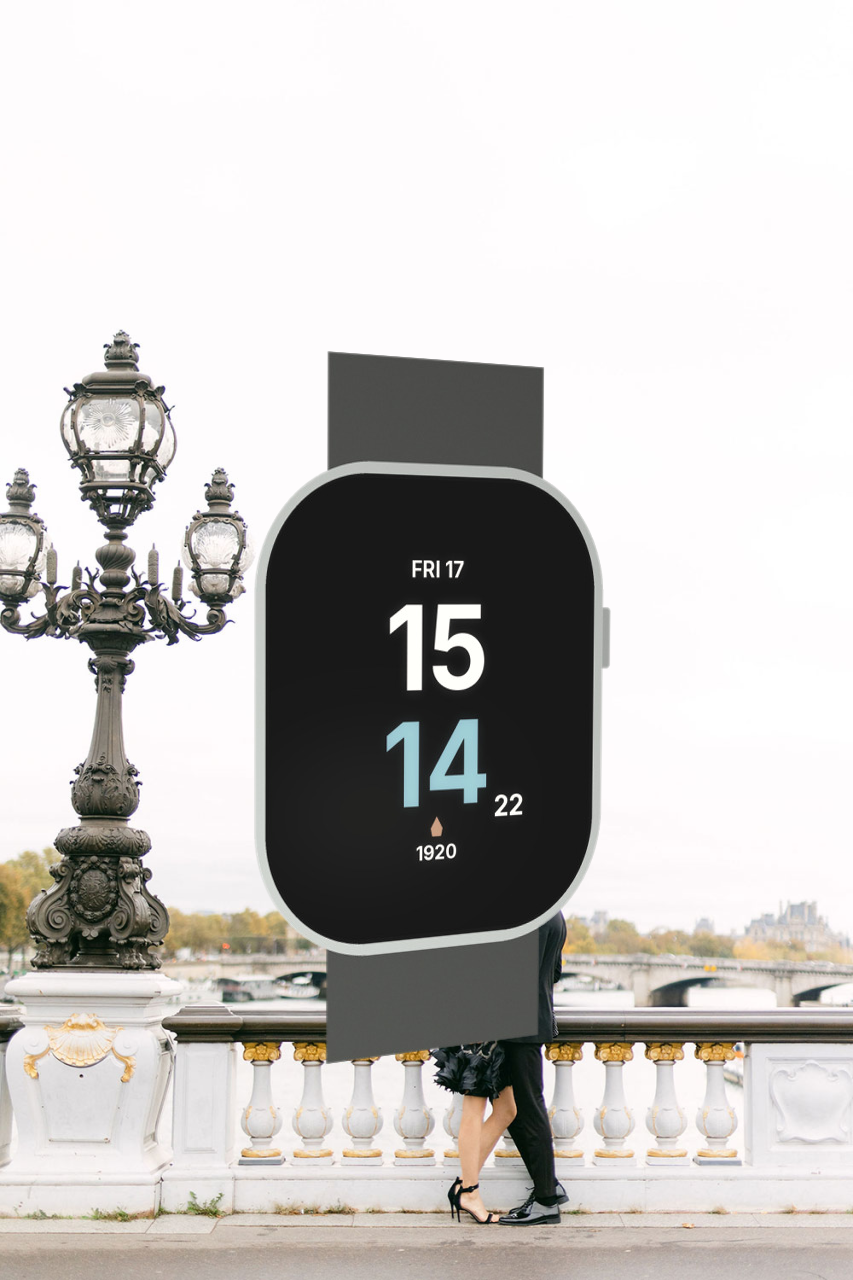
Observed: T15:14:22
